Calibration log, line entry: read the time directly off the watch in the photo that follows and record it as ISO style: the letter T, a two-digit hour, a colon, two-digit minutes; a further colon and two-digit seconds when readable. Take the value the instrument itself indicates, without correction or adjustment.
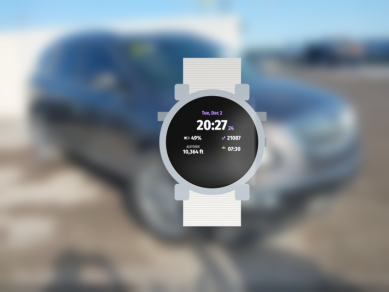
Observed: T20:27
